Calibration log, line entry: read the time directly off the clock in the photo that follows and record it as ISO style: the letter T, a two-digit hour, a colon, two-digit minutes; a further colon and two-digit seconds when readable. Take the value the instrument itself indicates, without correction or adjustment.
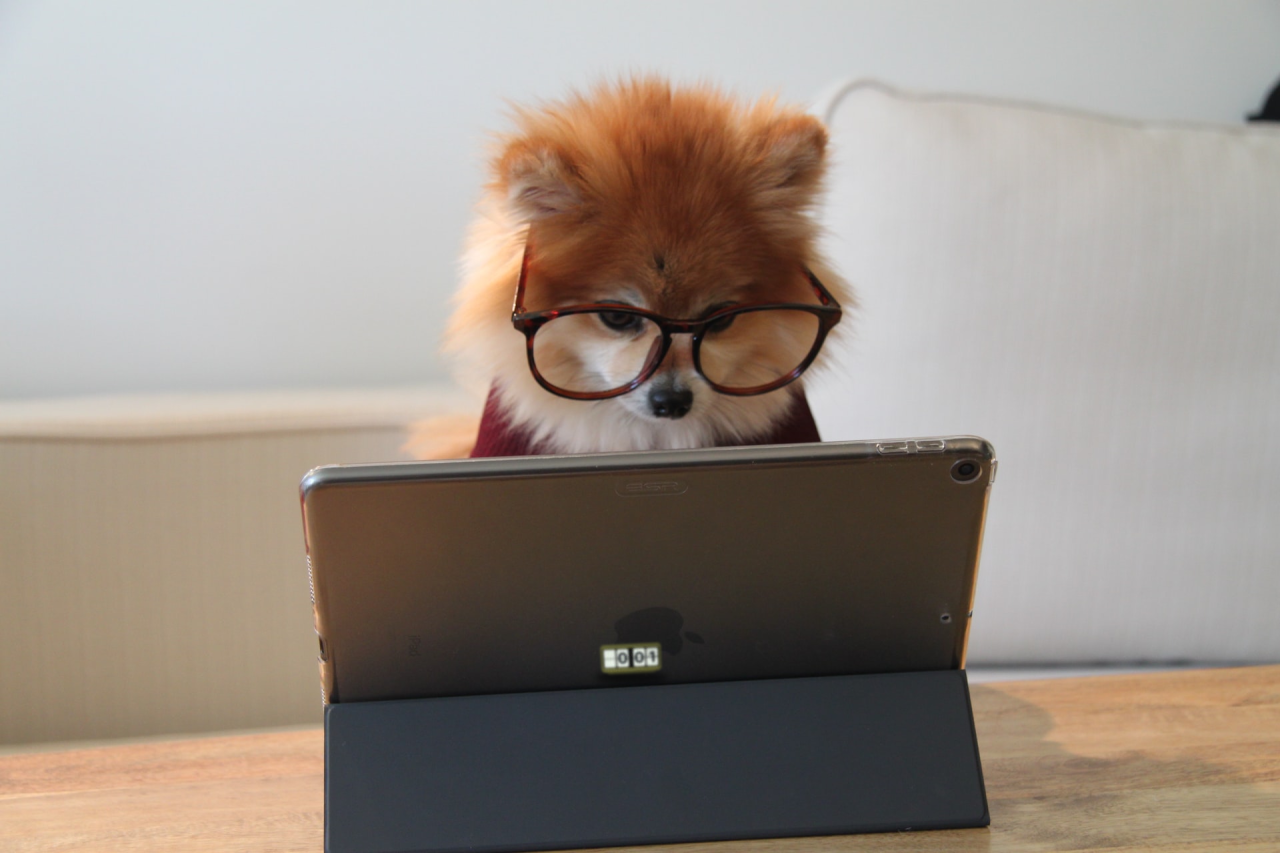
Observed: T00:01
